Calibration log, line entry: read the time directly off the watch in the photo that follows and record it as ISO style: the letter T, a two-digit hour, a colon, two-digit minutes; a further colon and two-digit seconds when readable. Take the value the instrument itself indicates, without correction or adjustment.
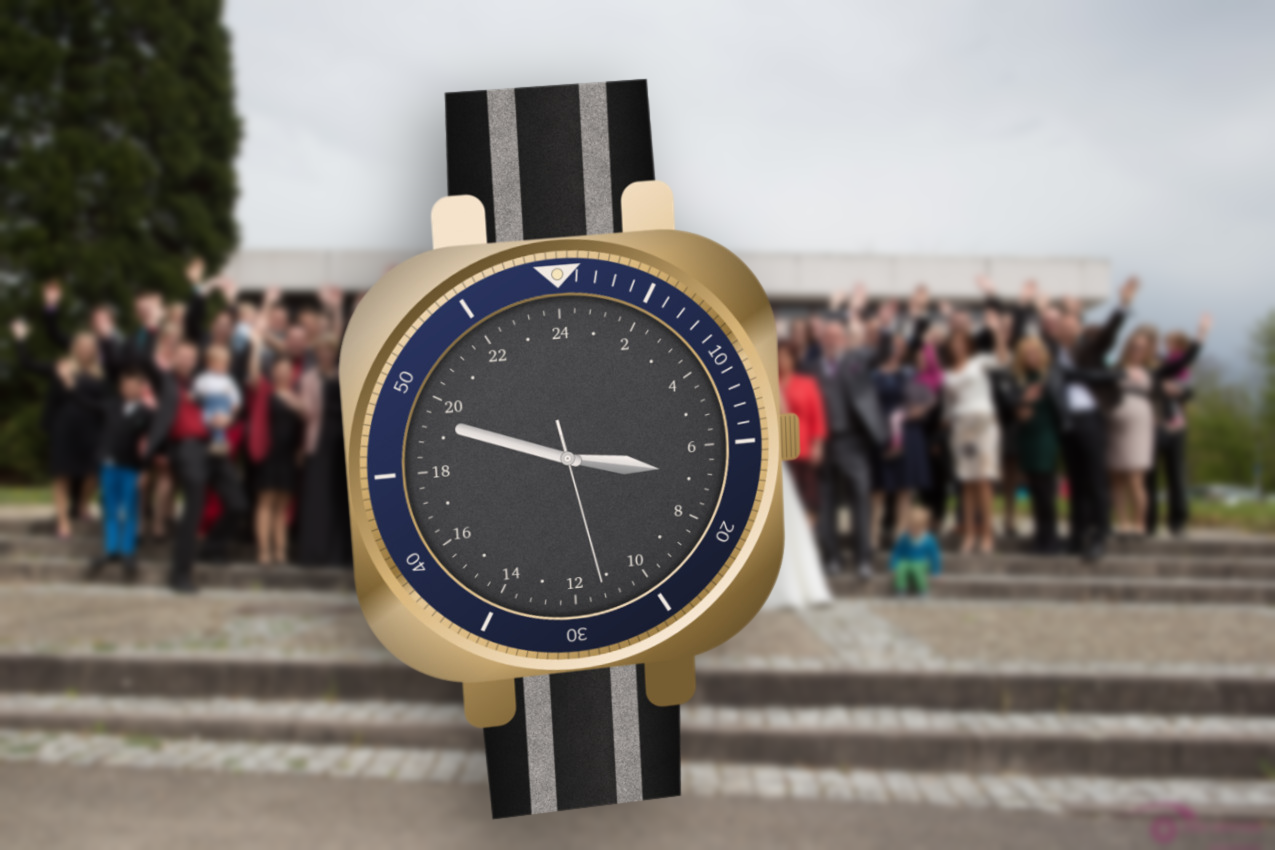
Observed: T06:48:28
